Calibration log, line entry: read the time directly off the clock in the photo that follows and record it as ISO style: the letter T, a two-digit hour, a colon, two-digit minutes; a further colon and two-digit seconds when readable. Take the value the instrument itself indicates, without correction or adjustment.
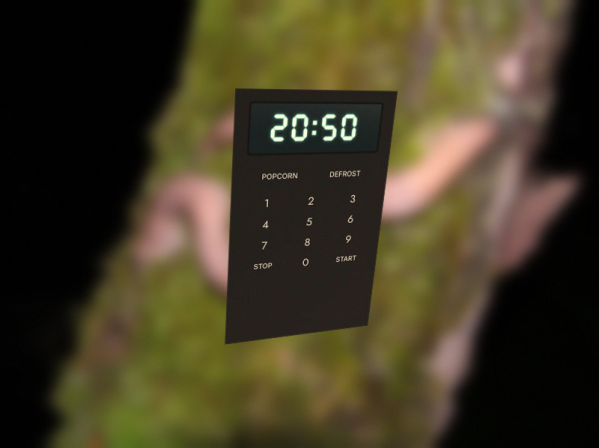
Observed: T20:50
